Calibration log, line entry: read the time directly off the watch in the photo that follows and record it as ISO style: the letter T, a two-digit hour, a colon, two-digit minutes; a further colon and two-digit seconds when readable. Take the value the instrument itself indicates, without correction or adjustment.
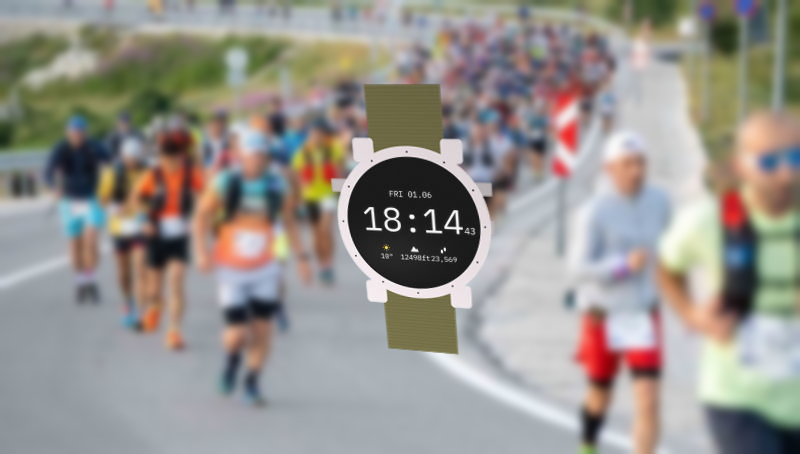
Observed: T18:14:43
